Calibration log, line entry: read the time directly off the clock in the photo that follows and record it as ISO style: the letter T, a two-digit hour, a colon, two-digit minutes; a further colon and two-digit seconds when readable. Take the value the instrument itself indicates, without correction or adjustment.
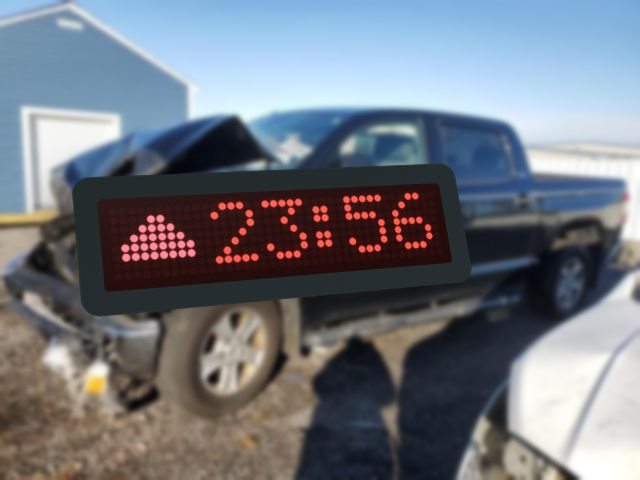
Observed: T23:56
